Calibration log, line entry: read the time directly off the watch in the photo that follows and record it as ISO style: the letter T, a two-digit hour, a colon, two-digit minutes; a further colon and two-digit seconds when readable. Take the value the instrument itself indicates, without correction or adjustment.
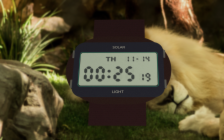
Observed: T00:25:19
